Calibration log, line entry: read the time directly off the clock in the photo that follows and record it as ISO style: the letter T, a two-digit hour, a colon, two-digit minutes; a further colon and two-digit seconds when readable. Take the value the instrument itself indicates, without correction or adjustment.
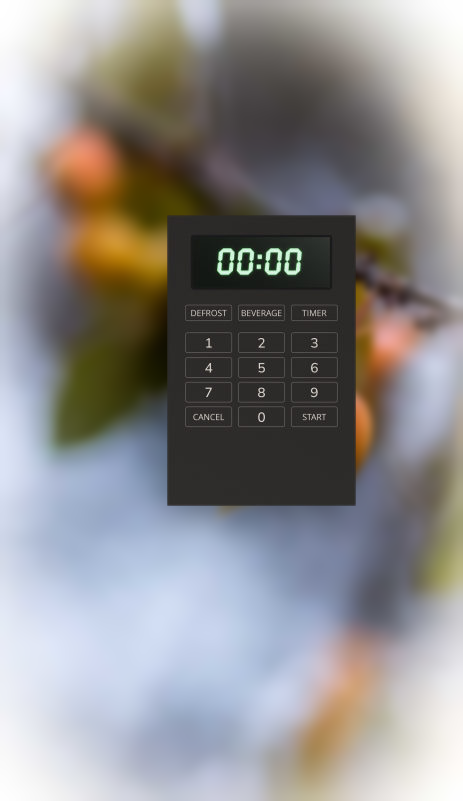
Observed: T00:00
